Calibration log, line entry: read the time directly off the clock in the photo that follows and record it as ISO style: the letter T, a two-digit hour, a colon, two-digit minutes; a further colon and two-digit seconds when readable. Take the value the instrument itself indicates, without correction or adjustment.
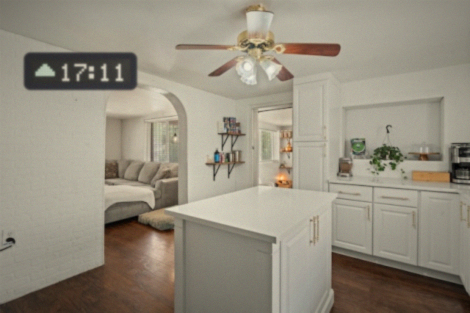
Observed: T17:11
